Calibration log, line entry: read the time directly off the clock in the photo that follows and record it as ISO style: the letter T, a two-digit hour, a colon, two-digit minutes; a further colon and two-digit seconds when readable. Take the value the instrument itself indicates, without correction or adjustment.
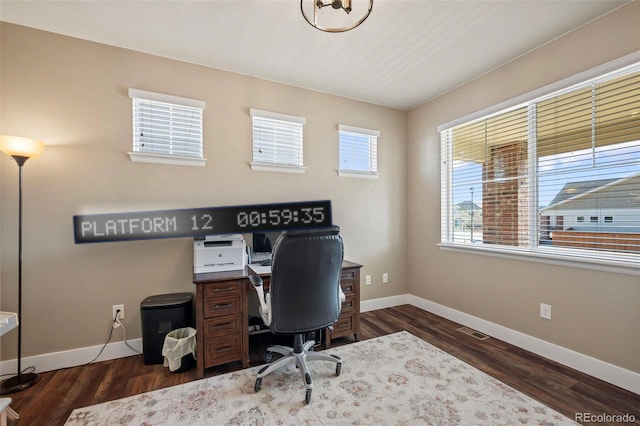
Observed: T00:59:35
